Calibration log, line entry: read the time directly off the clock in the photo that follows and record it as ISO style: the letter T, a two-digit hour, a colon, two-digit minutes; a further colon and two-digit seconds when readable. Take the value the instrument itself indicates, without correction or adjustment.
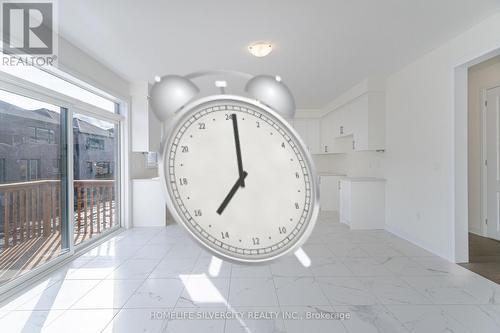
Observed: T15:01
